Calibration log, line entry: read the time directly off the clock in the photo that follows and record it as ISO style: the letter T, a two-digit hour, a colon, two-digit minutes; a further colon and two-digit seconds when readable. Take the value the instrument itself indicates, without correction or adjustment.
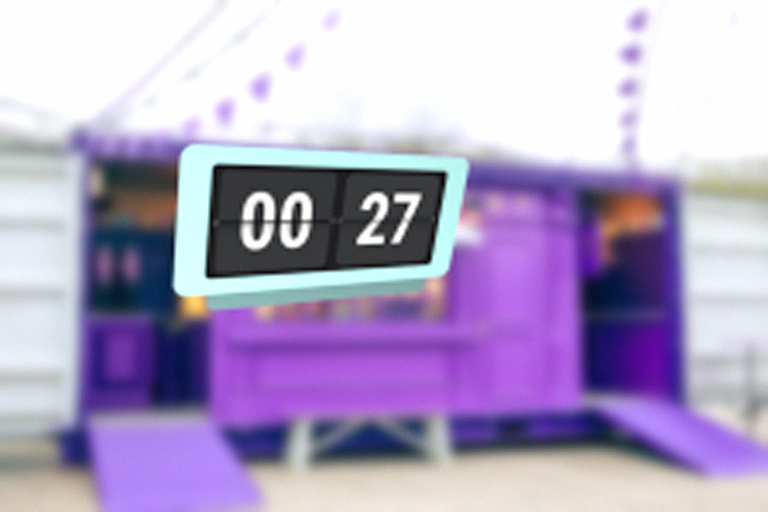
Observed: T00:27
